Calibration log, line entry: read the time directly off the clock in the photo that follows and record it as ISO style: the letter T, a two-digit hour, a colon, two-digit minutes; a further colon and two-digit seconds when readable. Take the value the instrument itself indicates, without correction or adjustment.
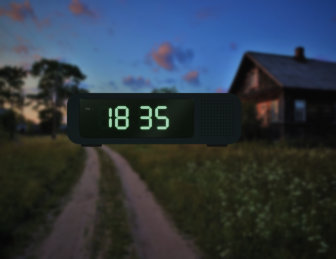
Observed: T18:35
